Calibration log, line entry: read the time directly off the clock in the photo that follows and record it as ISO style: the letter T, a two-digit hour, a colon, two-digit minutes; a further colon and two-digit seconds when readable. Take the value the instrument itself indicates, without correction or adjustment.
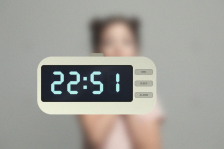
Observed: T22:51
